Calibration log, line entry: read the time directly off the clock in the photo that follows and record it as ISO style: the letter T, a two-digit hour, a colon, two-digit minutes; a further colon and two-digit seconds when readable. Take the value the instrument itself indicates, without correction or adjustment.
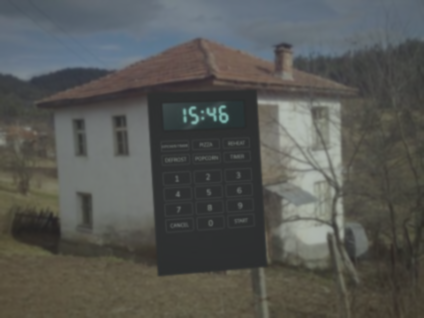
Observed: T15:46
